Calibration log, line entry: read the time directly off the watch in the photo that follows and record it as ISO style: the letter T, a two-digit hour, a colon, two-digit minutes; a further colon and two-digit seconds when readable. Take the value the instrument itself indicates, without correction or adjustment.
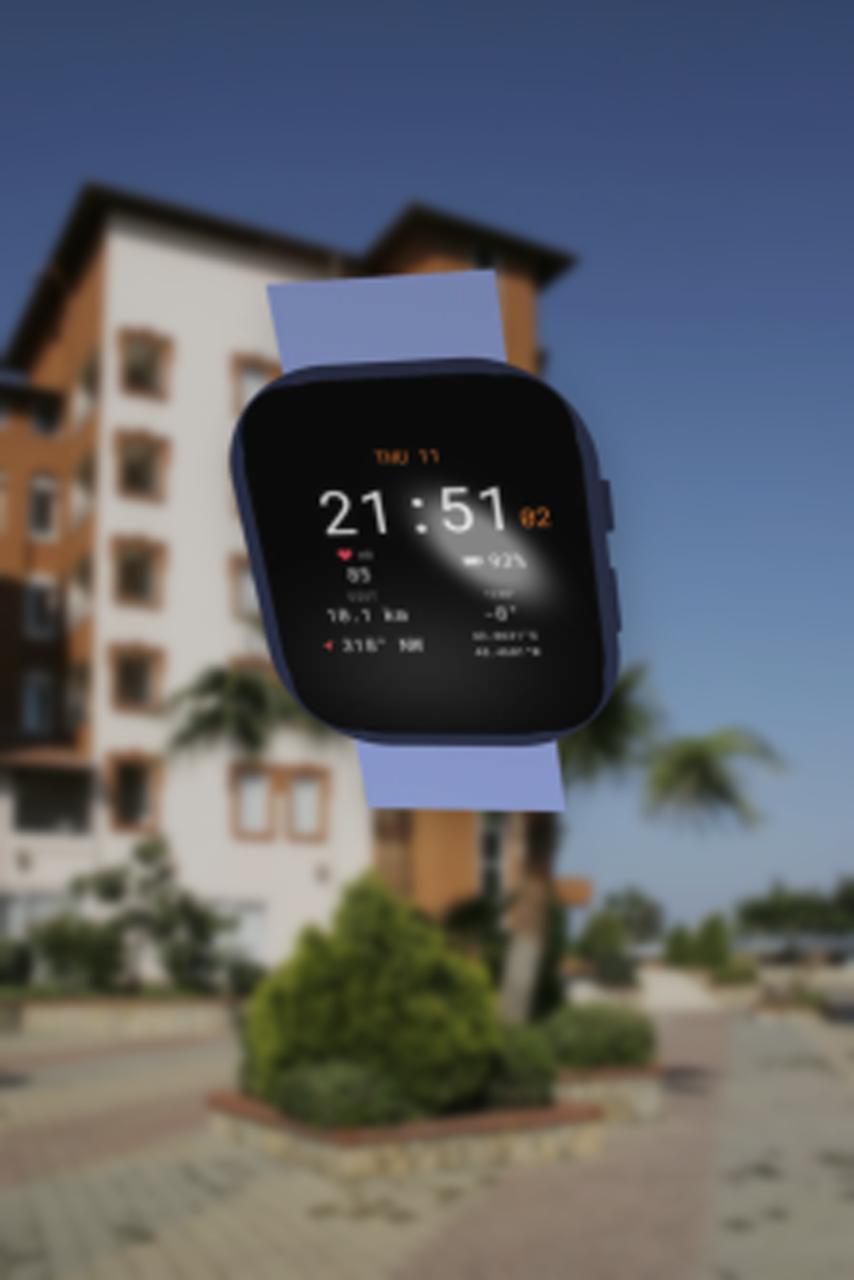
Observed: T21:51
